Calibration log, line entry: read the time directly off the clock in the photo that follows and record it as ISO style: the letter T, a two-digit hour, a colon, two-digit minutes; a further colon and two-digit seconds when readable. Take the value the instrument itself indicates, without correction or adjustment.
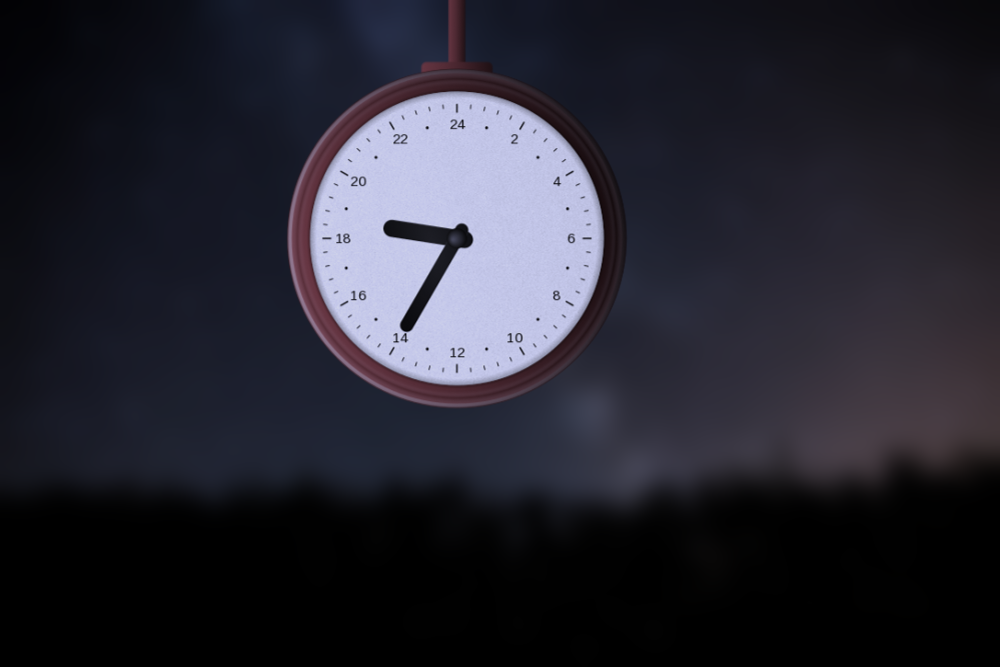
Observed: T18:35
